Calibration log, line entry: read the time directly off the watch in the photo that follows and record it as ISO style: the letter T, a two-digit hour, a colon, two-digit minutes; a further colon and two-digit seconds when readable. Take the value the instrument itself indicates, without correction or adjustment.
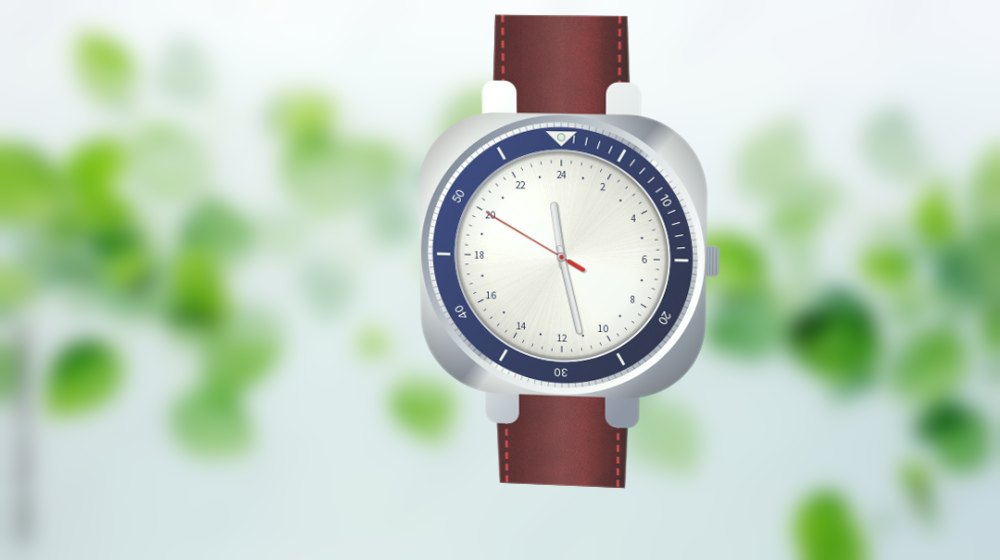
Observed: T23:27:50
